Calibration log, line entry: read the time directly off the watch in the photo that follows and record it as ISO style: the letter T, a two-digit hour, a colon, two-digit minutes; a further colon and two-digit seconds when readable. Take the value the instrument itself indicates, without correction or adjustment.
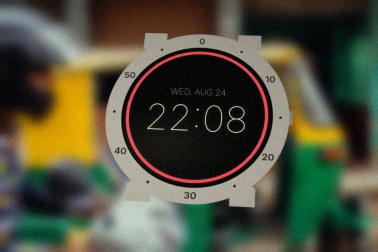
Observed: T22:08
